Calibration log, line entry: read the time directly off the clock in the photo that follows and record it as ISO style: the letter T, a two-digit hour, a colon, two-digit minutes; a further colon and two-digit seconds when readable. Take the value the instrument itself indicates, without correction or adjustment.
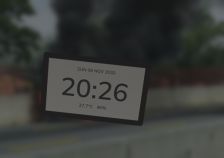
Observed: T20:26
